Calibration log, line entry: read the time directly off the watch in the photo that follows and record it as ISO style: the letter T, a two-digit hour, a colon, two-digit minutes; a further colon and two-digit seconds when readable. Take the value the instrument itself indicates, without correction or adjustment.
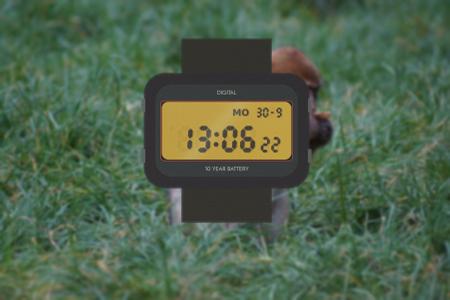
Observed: T13:06:22
